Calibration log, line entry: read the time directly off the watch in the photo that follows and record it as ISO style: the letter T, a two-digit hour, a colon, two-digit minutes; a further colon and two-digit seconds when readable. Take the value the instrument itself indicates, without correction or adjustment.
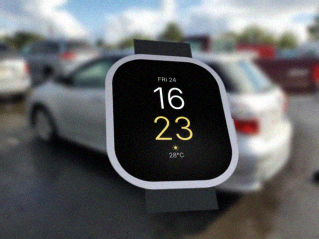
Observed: T16:23
